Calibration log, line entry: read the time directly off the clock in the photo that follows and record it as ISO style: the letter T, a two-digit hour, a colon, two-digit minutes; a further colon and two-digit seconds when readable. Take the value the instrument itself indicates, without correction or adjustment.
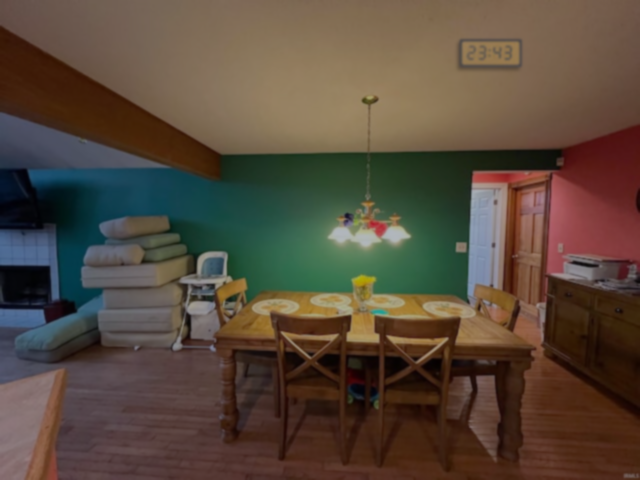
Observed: T23:43
